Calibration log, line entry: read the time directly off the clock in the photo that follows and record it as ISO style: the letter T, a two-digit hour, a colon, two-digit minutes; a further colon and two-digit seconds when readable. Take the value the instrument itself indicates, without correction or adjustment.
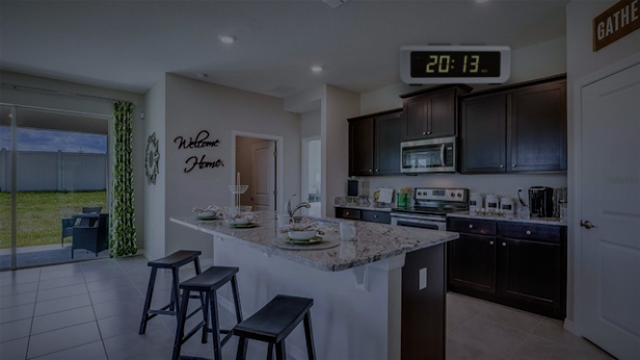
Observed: T20:13
